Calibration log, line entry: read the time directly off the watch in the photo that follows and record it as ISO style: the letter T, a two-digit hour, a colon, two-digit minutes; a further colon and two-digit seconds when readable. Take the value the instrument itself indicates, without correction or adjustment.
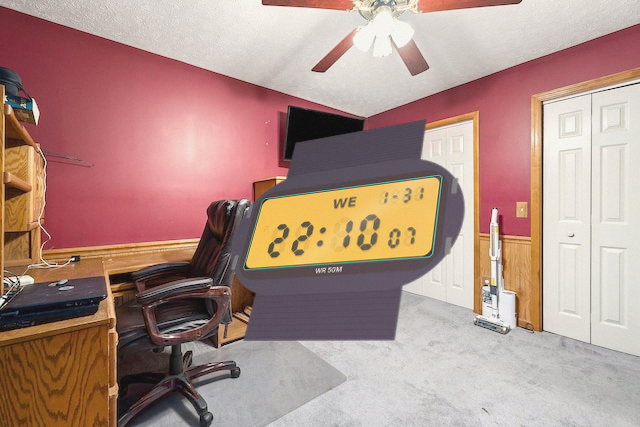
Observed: T22:10:07
